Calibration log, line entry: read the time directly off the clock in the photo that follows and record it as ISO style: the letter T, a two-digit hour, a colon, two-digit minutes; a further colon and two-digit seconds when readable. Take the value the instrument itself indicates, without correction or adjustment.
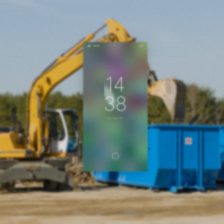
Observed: T14:38
